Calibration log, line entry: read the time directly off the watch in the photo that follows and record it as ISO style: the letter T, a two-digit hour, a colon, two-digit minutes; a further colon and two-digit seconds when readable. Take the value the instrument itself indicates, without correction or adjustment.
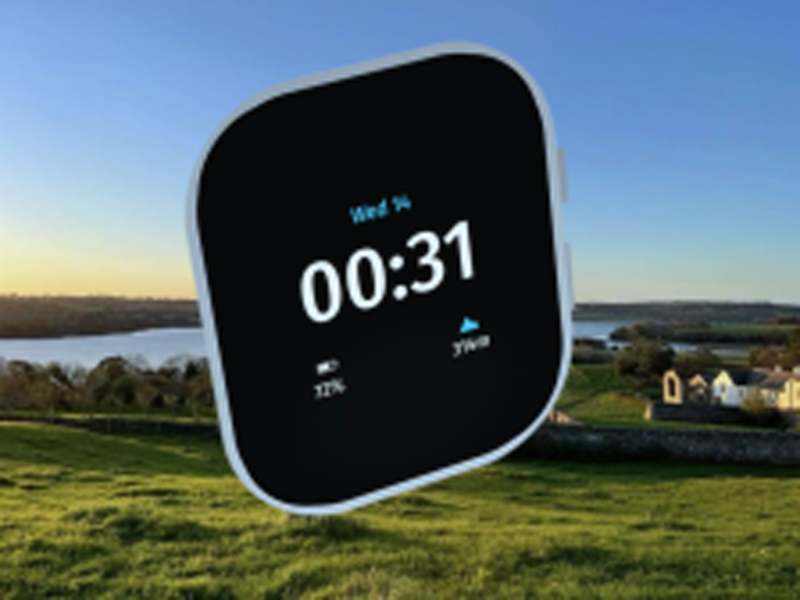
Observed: T00:31
